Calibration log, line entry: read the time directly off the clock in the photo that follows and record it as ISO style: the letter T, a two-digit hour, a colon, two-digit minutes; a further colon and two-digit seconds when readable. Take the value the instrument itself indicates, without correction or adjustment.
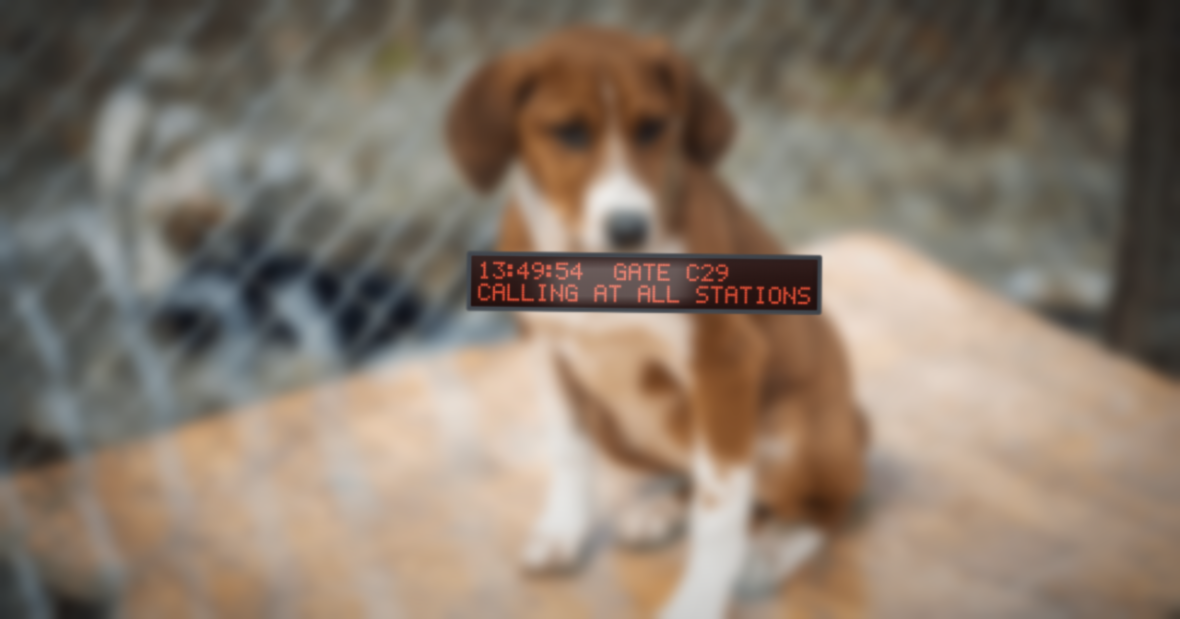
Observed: T13:49:54
